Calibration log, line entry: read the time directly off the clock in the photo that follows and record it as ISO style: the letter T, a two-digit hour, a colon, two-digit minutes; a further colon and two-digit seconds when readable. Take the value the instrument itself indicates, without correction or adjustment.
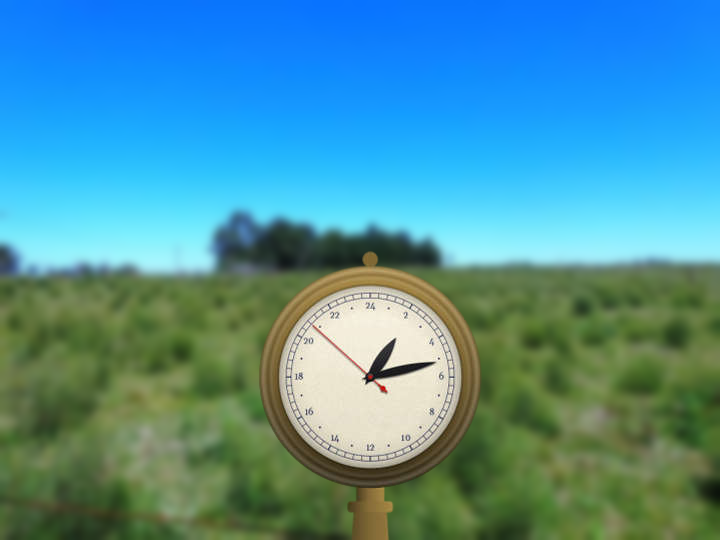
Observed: T02:12:52
